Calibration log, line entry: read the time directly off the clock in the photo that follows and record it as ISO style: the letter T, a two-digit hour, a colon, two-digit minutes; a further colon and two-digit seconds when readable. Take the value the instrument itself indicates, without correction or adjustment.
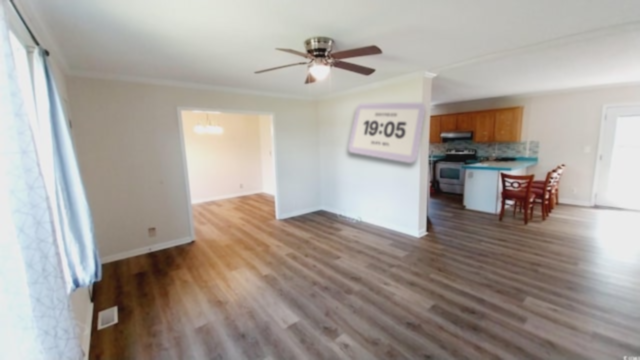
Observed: T19:05
